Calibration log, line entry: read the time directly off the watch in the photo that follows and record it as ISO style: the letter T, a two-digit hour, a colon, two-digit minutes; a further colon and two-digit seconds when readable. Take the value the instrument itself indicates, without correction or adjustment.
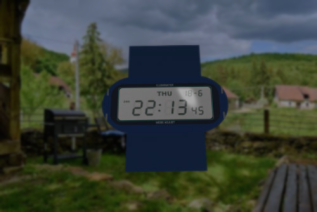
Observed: T22:13
